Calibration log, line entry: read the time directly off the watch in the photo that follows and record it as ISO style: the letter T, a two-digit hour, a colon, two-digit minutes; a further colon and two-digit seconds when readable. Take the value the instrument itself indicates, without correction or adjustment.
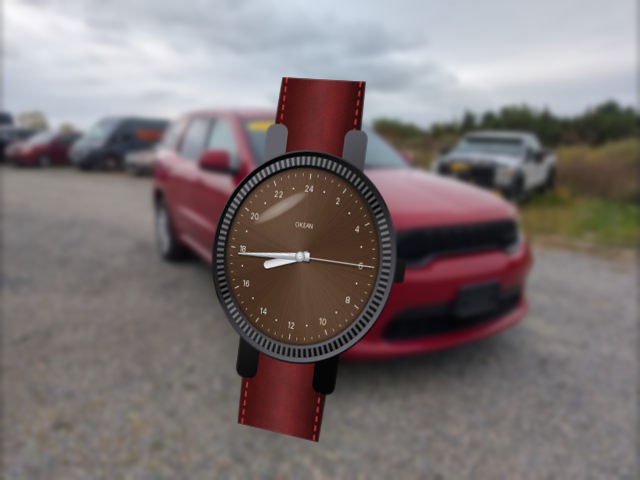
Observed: T16:44:15
